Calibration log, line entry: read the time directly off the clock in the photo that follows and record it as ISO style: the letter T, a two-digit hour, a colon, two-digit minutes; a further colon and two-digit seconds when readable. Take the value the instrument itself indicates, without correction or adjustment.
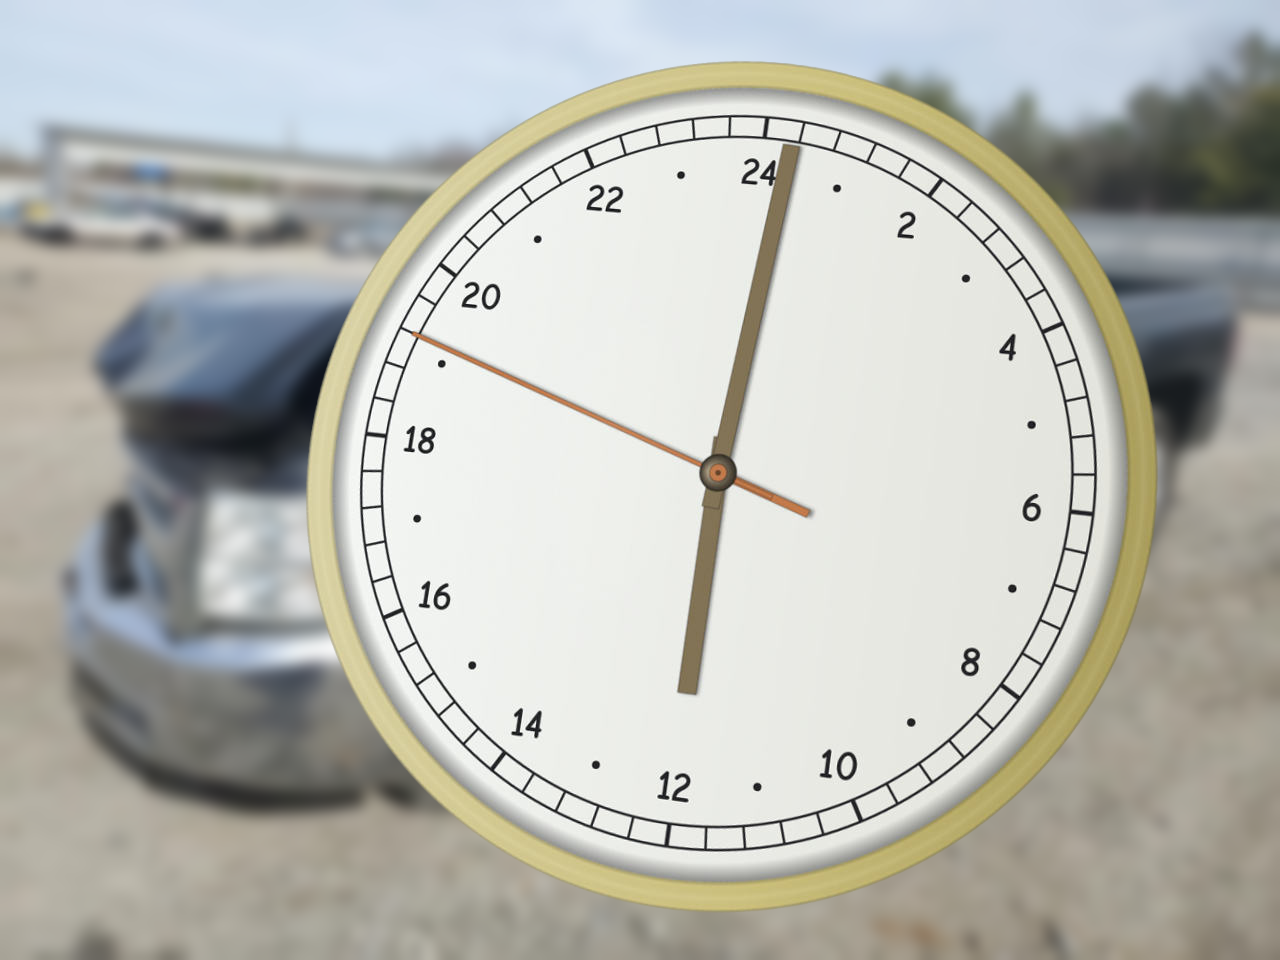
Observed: T12:00:48
